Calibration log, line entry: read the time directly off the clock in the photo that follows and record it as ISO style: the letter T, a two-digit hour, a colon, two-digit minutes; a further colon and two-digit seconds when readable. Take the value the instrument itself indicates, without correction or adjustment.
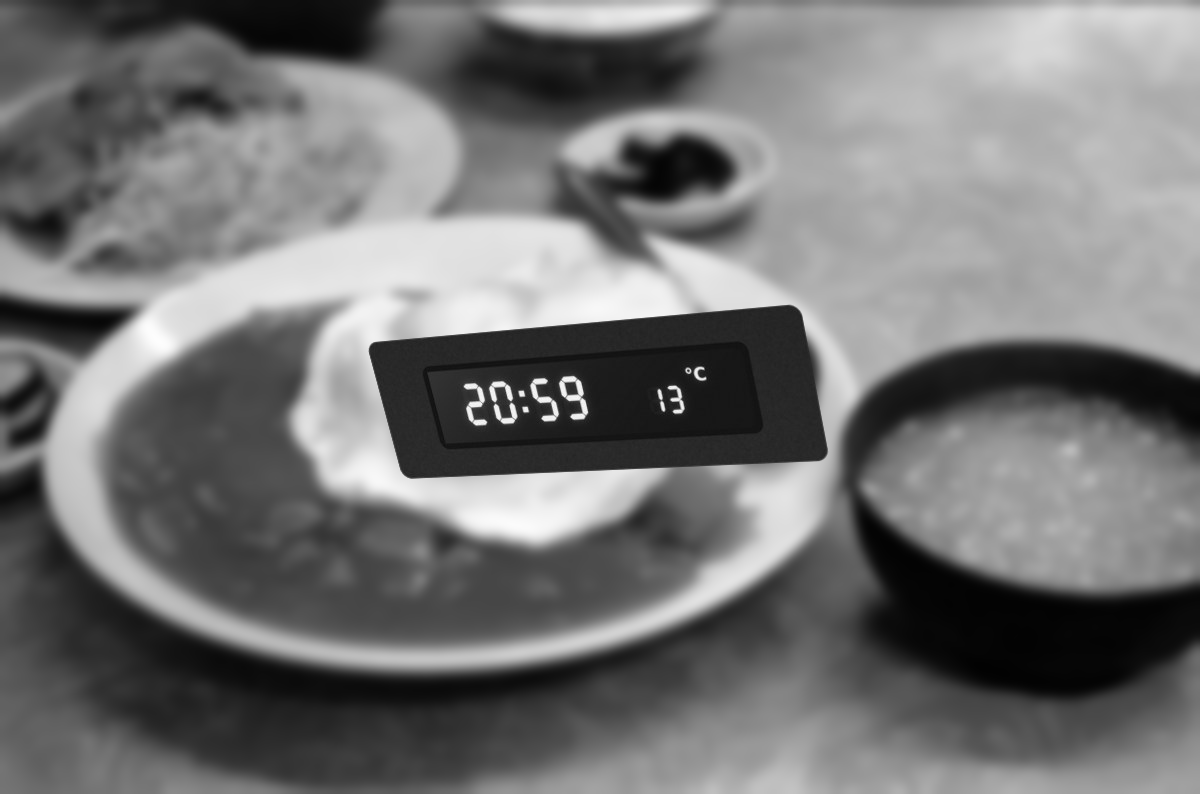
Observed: T20:59
